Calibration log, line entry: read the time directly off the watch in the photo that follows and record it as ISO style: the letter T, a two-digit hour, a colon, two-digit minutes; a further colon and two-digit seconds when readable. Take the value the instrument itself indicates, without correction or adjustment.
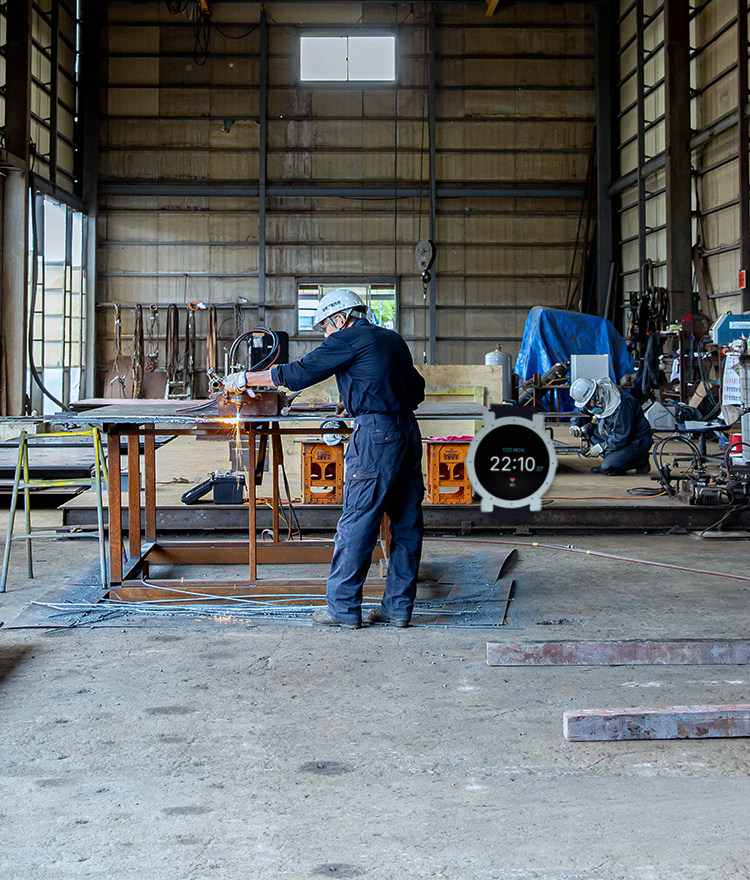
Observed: T22:10
